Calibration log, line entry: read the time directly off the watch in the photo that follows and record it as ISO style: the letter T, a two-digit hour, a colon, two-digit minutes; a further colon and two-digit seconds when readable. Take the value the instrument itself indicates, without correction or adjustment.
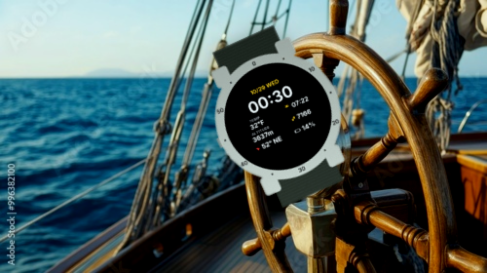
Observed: T00:30
